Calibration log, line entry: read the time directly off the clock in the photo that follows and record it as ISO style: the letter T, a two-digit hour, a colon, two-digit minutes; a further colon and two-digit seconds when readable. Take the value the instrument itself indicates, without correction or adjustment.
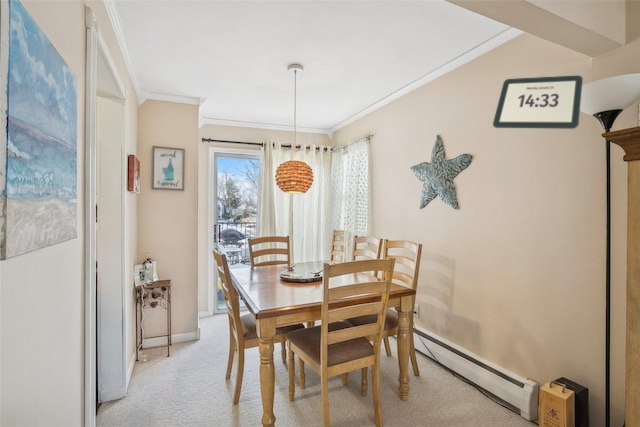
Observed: T14:33
